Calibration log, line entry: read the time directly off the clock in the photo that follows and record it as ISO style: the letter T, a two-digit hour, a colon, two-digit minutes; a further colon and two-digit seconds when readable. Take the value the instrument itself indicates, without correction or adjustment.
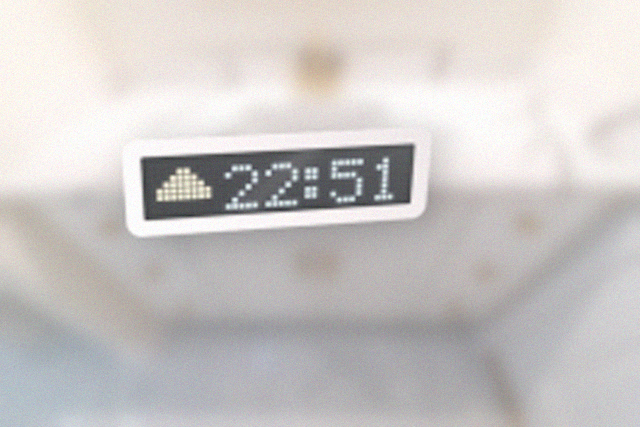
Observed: T22:51
